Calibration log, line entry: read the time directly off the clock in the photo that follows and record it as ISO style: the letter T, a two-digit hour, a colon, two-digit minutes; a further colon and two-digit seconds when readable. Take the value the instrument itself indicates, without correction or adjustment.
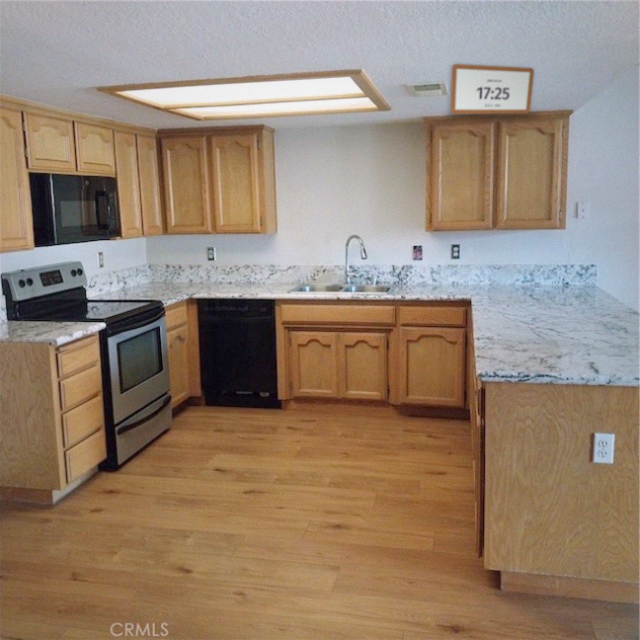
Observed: T17:25
